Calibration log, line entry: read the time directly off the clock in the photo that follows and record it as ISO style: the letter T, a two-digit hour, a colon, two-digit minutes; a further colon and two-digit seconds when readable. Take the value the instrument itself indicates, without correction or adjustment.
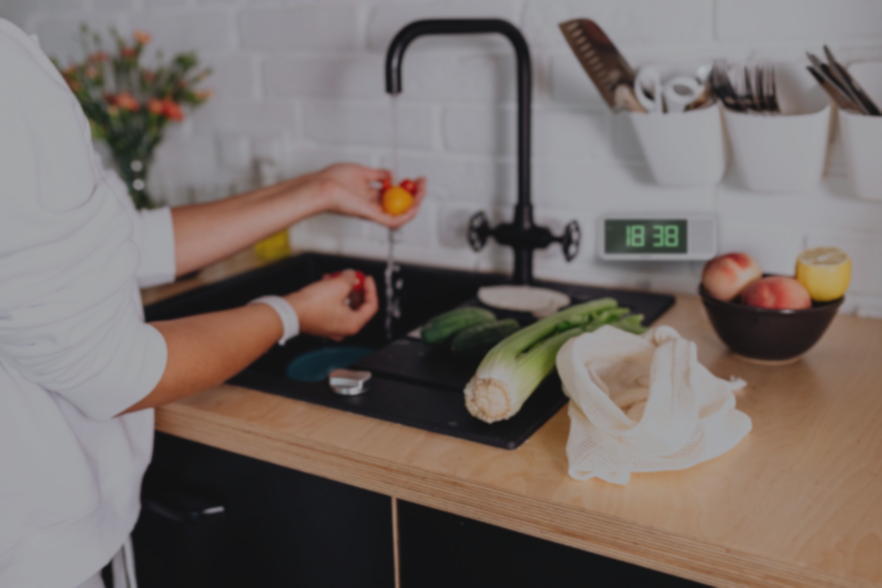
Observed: T18:38
